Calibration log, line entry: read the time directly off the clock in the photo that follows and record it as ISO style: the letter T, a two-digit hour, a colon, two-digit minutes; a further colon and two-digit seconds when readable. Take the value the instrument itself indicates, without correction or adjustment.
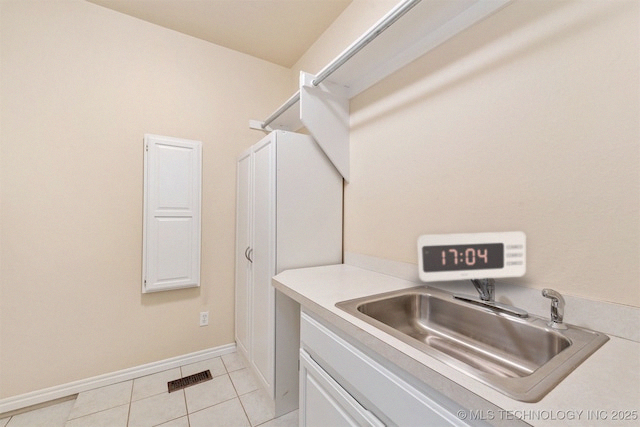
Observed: T17:04
